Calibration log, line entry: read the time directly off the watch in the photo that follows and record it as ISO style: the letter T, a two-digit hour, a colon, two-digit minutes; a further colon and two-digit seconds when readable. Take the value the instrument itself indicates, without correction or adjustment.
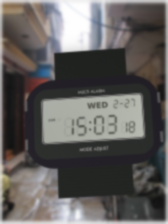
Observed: T15:03:18
